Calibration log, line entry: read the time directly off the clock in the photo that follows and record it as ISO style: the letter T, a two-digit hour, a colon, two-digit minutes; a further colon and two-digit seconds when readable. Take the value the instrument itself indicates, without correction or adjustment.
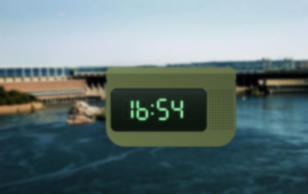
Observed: T16:54
